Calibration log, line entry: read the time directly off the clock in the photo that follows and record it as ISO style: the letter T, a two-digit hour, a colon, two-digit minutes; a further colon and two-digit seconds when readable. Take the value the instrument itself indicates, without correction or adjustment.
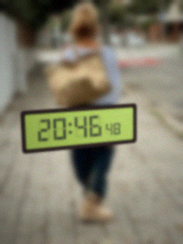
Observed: T20:46:48
